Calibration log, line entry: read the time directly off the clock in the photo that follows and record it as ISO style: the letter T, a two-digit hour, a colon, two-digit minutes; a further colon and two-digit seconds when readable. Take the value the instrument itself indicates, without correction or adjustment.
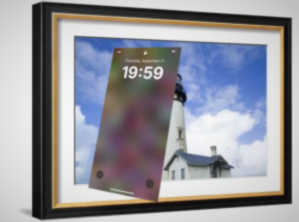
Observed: T19:59
